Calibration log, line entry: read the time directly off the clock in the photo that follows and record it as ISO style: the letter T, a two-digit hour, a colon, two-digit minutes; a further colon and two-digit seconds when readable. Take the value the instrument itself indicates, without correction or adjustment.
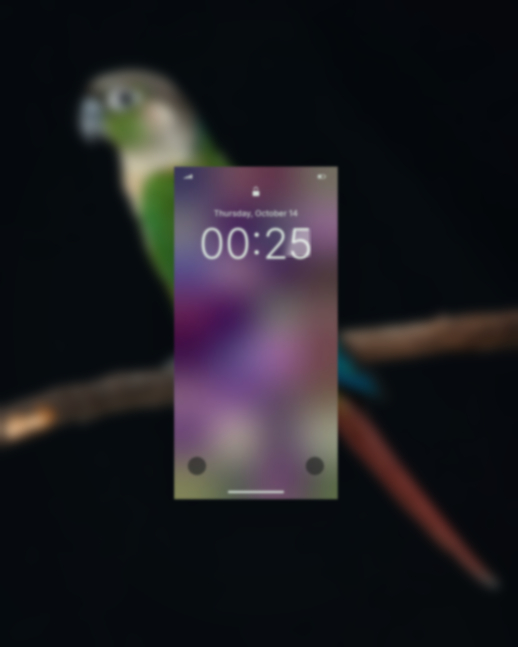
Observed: T00:25
